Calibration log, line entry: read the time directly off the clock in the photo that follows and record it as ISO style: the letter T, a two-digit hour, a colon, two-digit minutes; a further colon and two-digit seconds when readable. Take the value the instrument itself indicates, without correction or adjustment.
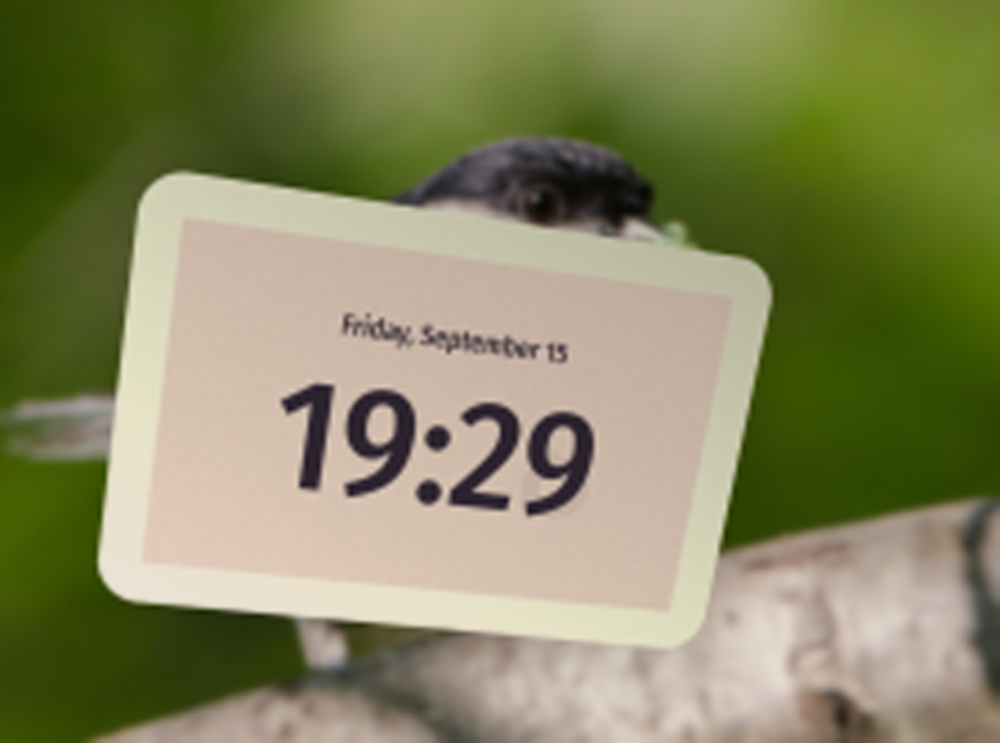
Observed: T19:29
